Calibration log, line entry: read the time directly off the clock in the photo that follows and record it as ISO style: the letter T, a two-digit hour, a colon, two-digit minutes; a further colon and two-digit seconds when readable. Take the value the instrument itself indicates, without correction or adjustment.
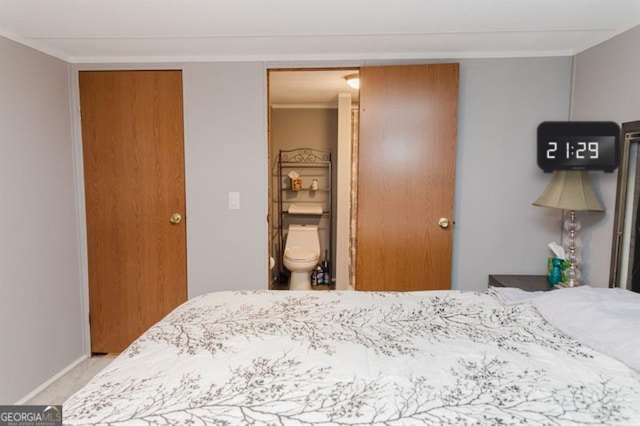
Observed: T21:29
